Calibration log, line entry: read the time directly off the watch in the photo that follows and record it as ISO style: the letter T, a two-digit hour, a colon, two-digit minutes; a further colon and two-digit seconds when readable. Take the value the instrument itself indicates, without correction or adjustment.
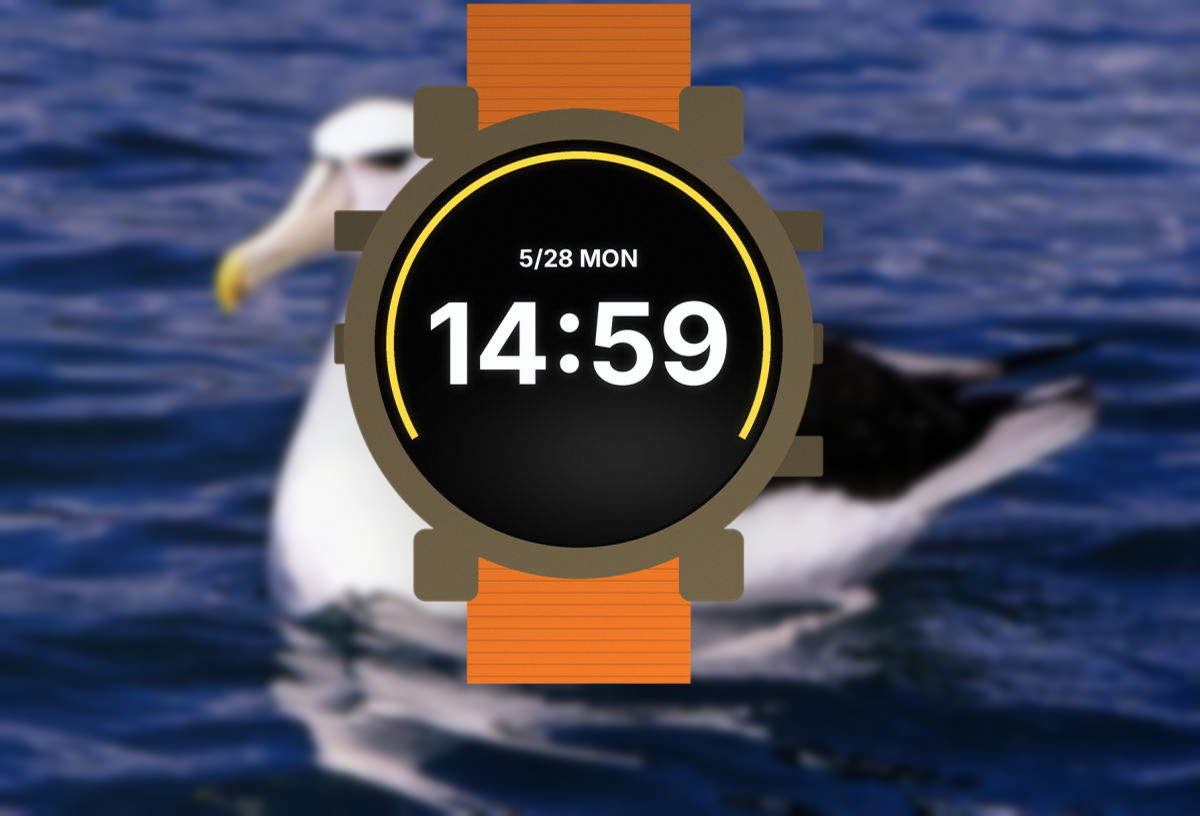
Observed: T14:59
